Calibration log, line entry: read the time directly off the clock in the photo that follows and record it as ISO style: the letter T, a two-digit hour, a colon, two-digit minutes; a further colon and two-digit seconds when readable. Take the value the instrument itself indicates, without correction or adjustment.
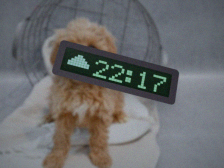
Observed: T22:17
